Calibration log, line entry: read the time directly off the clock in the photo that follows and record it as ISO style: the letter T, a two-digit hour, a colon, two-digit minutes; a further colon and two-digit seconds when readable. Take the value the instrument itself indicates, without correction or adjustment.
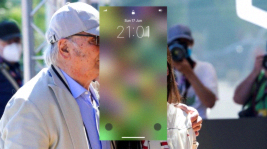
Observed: T21:01
